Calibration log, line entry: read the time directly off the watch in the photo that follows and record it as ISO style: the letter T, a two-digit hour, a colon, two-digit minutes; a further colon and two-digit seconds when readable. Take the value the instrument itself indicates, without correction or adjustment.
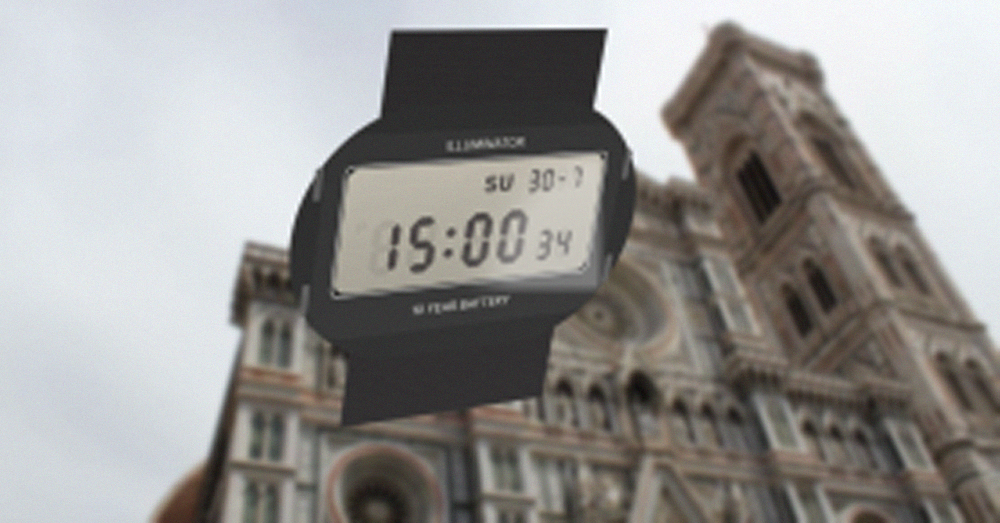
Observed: T15:00:34
